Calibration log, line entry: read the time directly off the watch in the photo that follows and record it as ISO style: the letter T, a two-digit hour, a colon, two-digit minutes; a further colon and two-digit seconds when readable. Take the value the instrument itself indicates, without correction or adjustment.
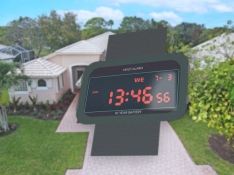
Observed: T13:46:56
